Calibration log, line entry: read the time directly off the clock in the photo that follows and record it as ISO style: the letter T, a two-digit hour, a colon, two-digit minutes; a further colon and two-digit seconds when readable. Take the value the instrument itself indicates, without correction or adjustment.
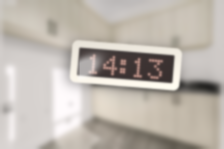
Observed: T14:13
